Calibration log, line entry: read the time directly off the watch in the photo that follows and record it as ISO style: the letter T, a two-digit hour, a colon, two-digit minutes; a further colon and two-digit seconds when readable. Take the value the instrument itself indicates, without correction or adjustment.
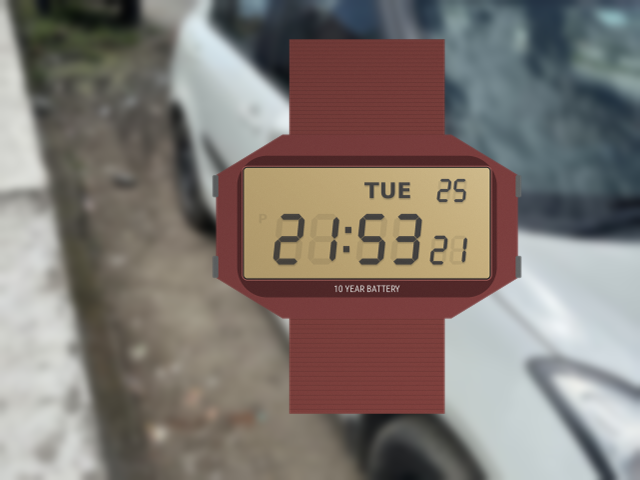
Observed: T21:53:21
